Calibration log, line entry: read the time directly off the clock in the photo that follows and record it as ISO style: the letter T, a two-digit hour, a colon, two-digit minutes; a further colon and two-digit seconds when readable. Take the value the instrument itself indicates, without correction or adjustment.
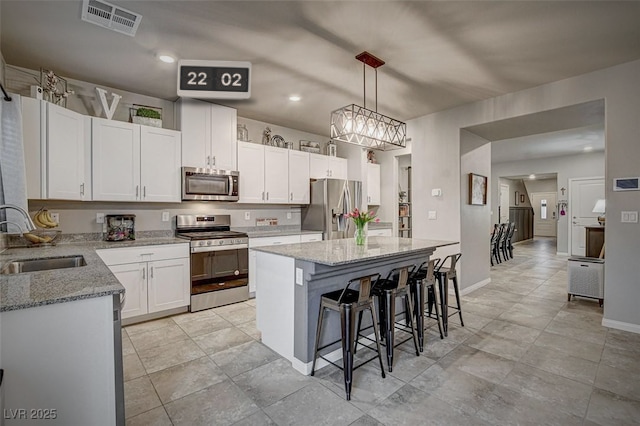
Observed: T22:02
